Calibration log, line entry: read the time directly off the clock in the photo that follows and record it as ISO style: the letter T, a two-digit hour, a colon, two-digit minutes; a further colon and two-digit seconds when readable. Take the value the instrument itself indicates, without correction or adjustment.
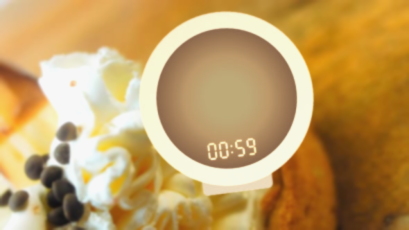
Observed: T00:59
